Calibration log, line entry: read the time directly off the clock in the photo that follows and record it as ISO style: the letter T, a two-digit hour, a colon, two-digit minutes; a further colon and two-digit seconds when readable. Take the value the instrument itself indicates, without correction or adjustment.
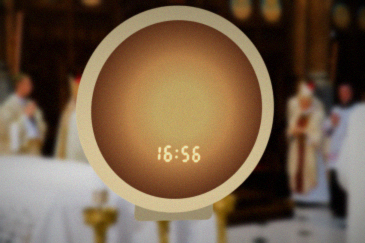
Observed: T16:56
